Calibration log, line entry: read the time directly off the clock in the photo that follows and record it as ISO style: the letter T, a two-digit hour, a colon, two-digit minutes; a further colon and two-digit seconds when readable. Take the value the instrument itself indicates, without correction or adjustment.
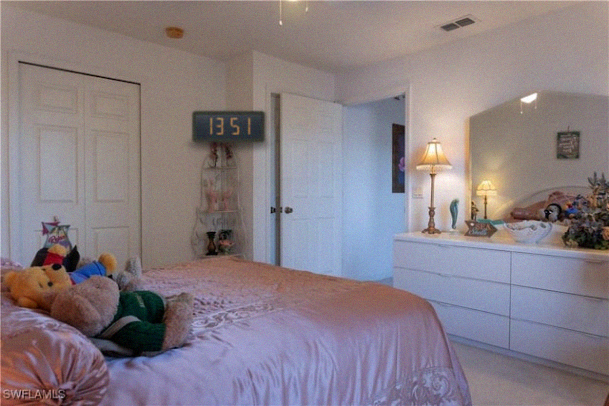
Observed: T13:51
